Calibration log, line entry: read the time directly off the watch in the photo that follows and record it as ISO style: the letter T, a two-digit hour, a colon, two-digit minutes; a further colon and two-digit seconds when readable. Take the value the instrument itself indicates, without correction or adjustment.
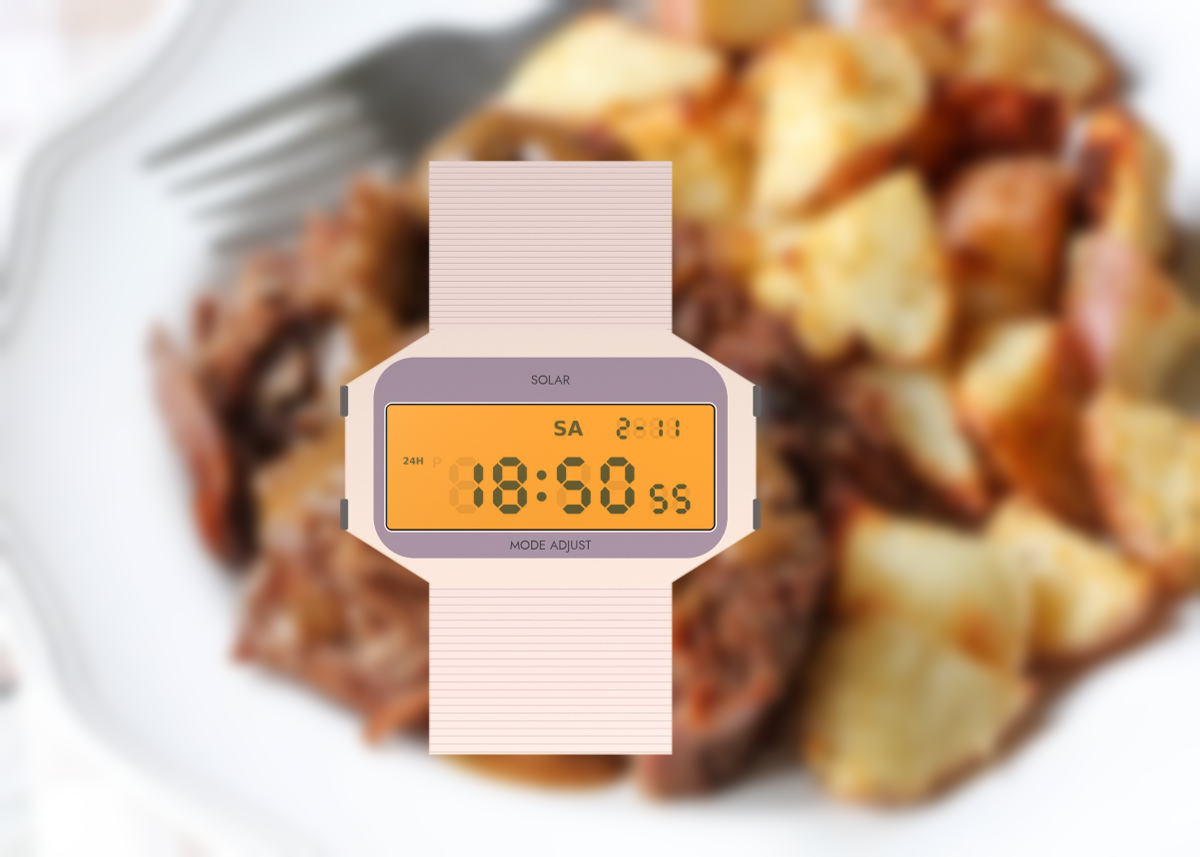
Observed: T18:50:55
